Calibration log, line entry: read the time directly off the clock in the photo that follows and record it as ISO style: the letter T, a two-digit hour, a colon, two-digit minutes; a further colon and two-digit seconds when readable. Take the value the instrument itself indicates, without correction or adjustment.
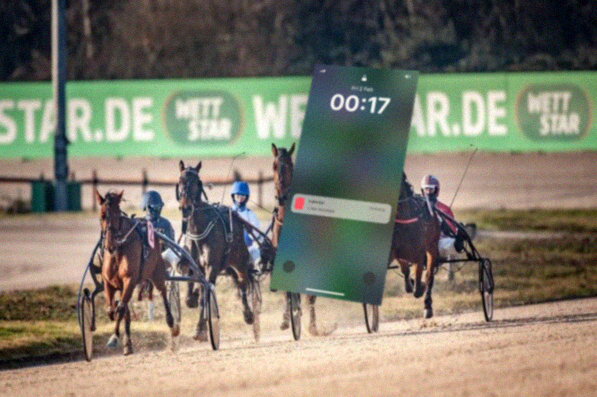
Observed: T00:17
